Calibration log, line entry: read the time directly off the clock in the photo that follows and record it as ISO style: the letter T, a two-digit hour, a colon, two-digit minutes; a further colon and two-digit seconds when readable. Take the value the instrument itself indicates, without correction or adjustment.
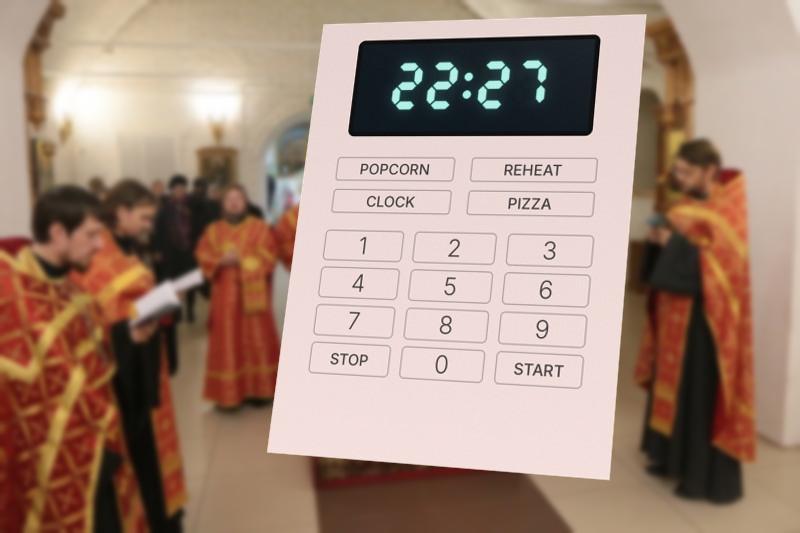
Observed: T22:27
